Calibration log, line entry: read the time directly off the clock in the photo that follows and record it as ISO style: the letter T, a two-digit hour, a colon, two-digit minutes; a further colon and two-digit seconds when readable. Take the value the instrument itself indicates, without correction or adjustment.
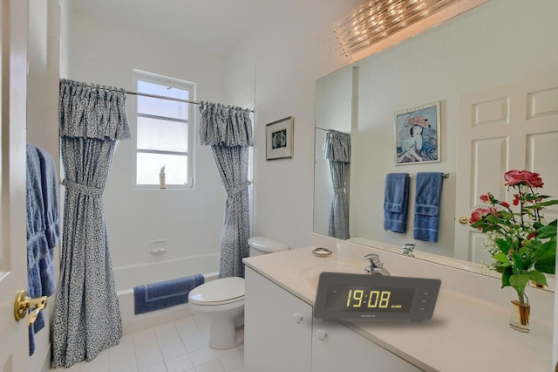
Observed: T19:08
